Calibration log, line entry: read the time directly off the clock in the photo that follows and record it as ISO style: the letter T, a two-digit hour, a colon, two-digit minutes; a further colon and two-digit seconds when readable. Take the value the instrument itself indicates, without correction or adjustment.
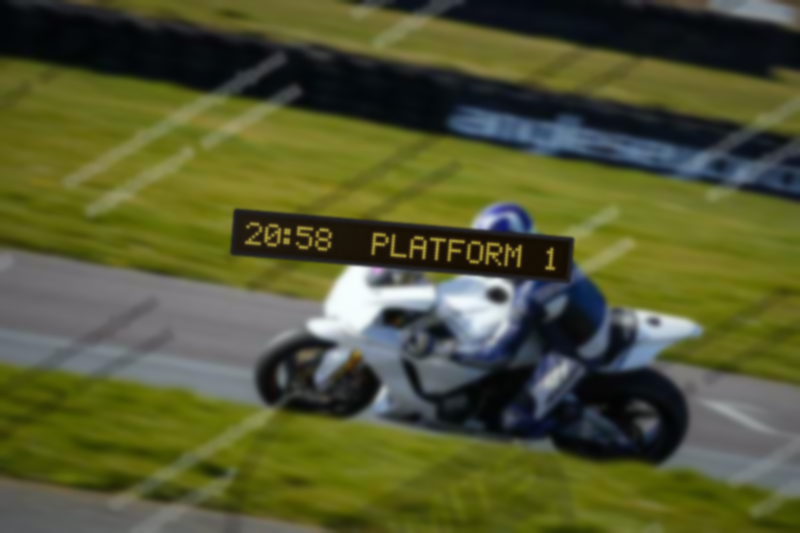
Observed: T20:58
